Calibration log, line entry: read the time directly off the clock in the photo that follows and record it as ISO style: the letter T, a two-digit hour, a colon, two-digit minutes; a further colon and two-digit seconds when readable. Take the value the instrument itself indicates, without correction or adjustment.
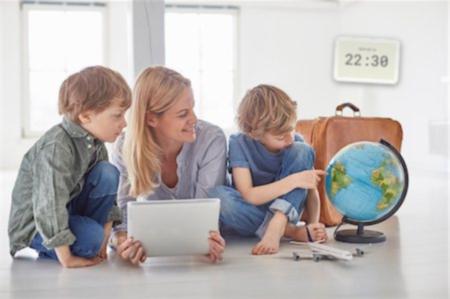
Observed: T22:30
